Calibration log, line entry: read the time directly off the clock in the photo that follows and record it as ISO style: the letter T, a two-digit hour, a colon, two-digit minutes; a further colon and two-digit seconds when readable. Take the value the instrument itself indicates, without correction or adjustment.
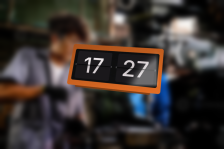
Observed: T17:27
